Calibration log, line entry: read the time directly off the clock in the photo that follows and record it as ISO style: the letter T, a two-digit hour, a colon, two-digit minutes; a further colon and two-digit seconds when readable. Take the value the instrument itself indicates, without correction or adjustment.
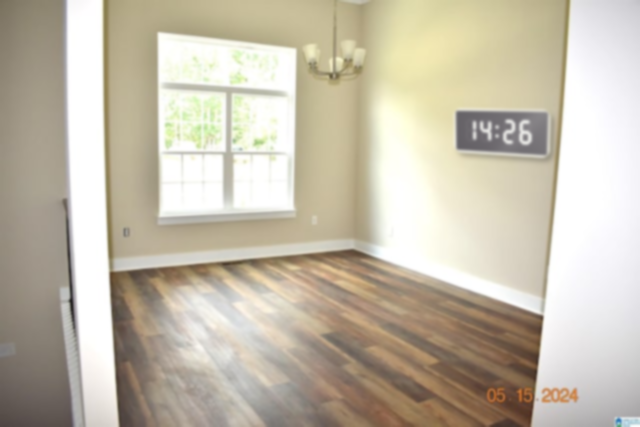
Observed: T14:26
